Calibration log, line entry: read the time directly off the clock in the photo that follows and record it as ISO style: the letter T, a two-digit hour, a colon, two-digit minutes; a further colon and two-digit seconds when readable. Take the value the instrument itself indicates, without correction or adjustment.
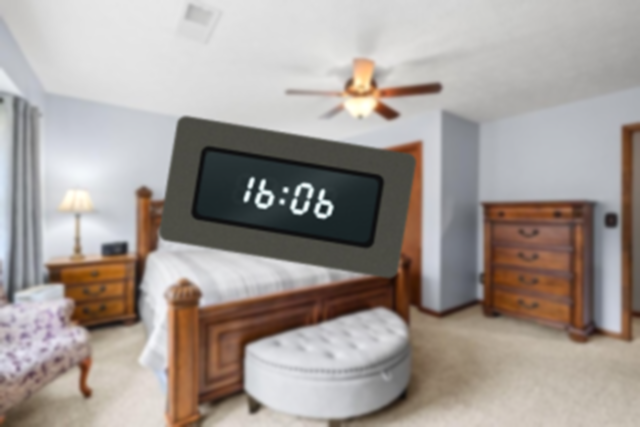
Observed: T16:06
